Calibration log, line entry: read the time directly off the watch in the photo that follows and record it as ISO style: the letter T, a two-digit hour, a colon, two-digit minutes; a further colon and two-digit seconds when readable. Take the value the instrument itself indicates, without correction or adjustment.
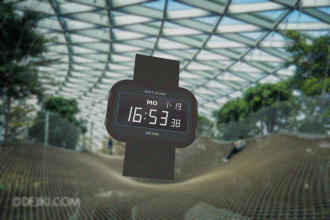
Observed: T16:53:38
